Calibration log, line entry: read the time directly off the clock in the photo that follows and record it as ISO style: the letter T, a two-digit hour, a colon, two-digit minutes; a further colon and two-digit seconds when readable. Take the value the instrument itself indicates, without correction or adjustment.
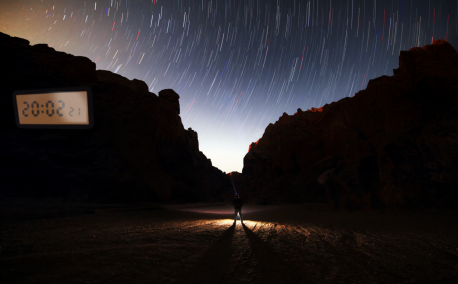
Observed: T20:02:21
